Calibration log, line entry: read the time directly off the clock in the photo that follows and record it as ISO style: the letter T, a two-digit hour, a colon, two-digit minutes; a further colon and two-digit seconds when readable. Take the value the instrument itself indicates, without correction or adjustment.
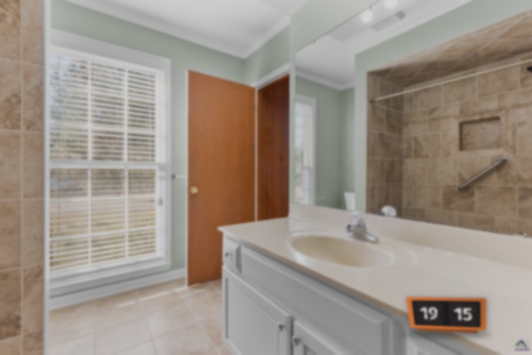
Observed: T19:15
